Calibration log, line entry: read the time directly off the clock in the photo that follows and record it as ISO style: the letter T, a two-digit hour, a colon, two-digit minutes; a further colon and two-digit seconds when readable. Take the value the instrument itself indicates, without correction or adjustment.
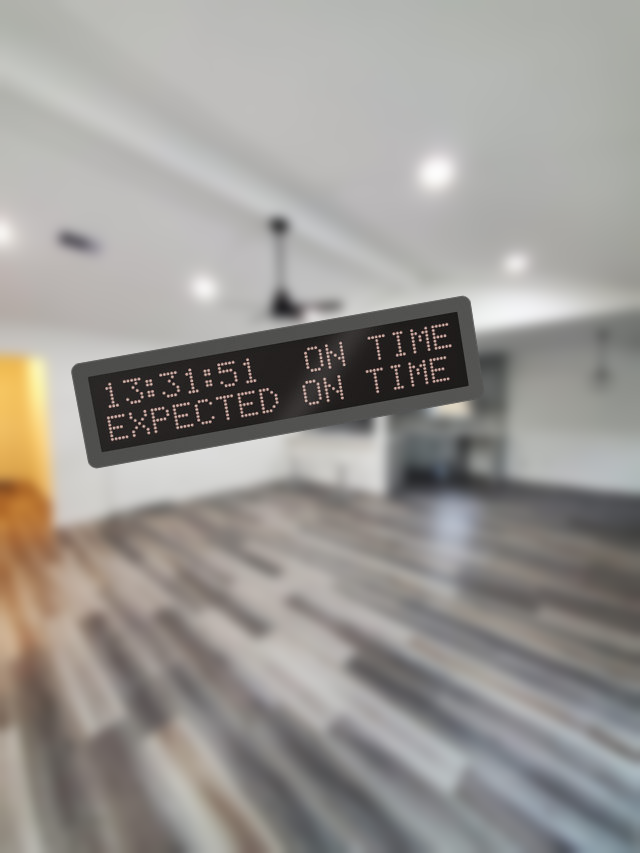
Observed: T13:31:51
